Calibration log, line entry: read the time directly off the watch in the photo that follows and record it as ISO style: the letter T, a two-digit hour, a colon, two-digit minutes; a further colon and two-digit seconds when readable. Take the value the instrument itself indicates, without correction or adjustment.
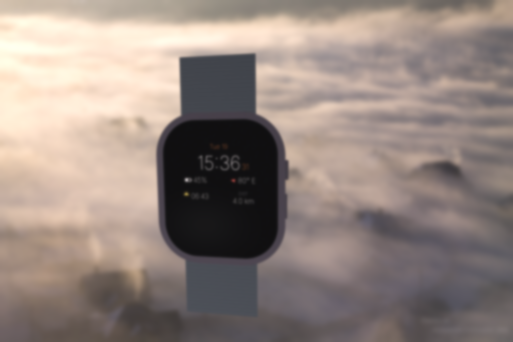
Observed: T15:36
